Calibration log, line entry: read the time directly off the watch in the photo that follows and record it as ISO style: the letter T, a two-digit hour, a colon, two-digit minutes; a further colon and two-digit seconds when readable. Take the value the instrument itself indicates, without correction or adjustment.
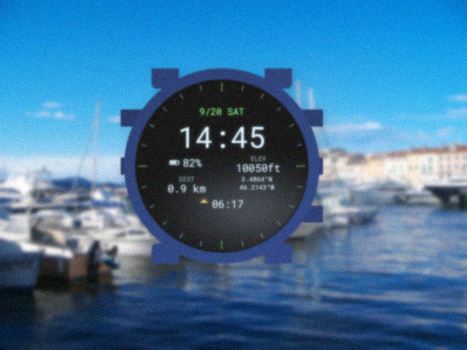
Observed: T14:45
